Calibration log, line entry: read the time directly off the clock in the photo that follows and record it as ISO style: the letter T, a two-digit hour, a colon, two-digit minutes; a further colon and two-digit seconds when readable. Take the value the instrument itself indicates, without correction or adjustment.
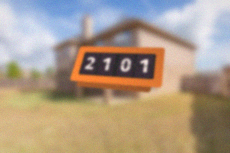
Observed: T21:01
